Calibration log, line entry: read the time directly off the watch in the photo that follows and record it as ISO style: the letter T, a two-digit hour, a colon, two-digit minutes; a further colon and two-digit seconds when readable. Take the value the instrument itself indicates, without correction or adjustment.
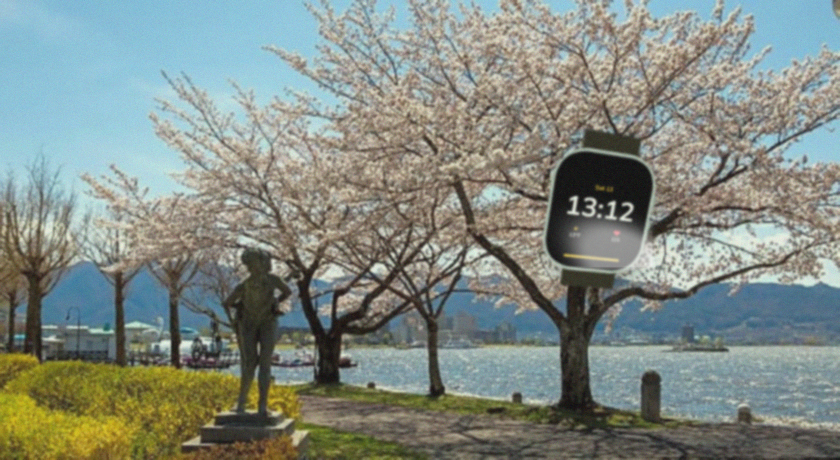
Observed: T13:12
